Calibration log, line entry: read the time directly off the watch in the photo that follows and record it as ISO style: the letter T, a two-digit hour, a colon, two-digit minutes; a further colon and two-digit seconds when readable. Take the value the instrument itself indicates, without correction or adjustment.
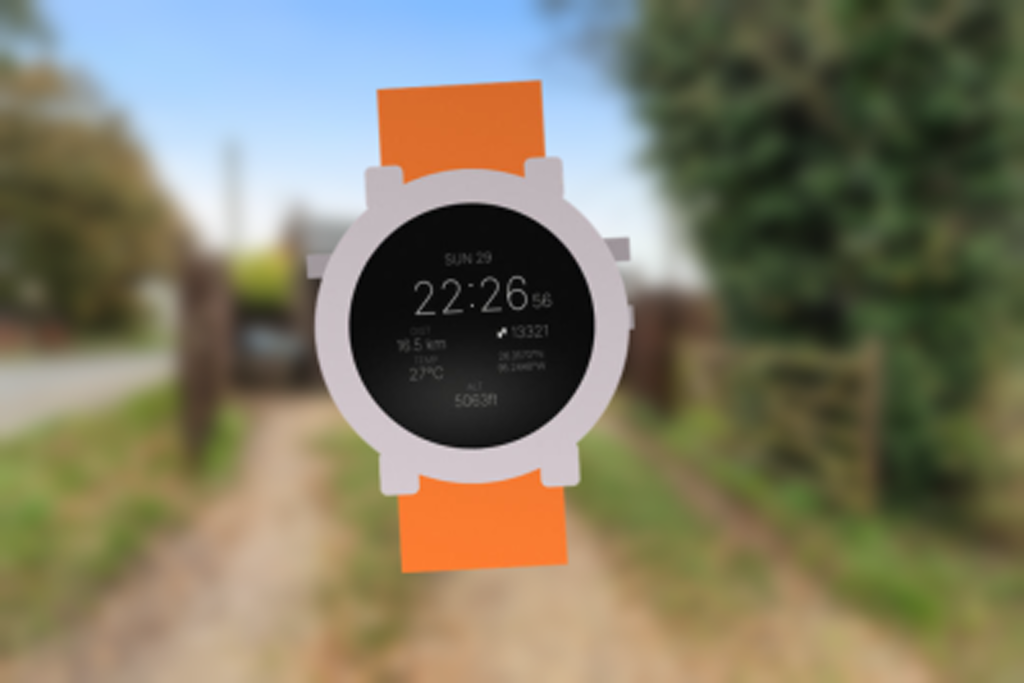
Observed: T22:26
